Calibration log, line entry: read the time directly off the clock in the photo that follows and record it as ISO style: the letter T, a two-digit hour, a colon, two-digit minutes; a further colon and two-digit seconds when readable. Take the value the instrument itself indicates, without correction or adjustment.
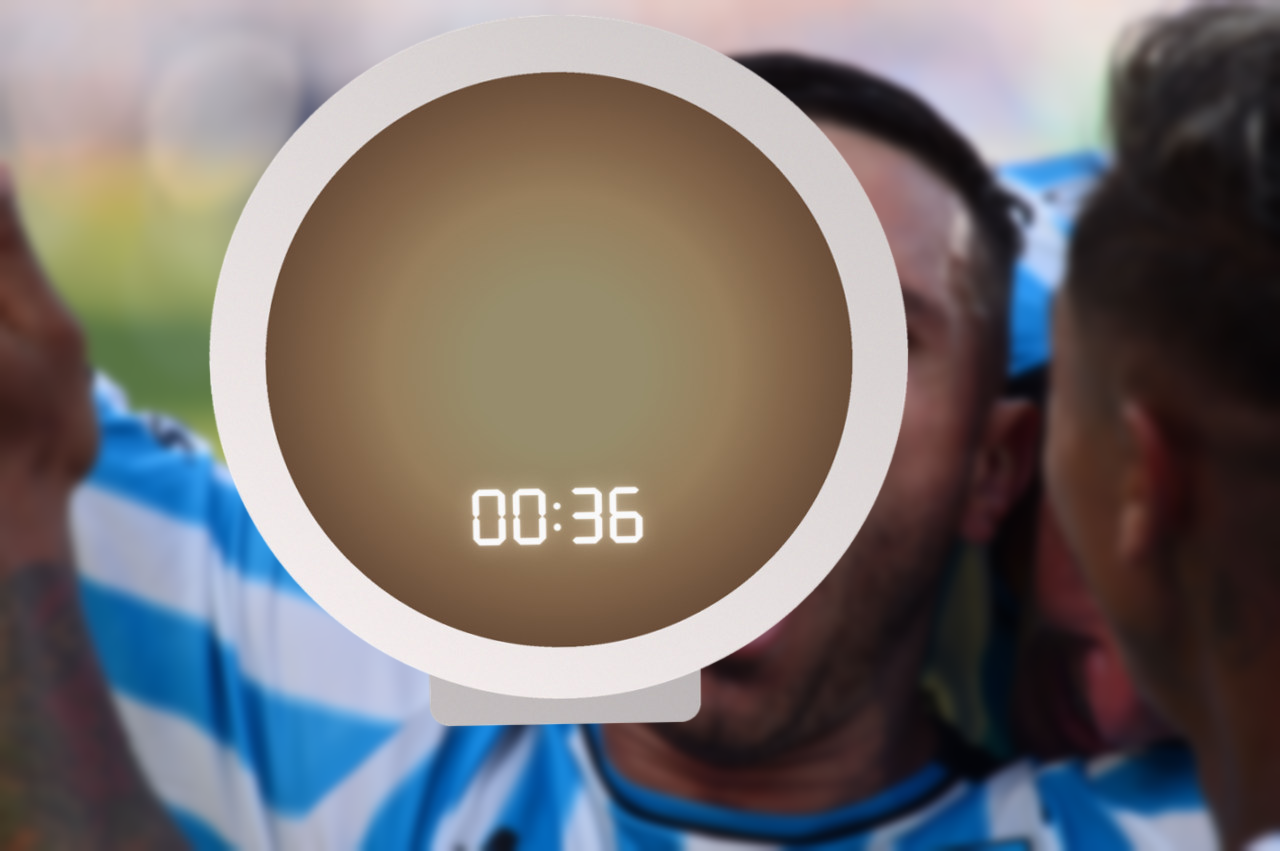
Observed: T00:36
